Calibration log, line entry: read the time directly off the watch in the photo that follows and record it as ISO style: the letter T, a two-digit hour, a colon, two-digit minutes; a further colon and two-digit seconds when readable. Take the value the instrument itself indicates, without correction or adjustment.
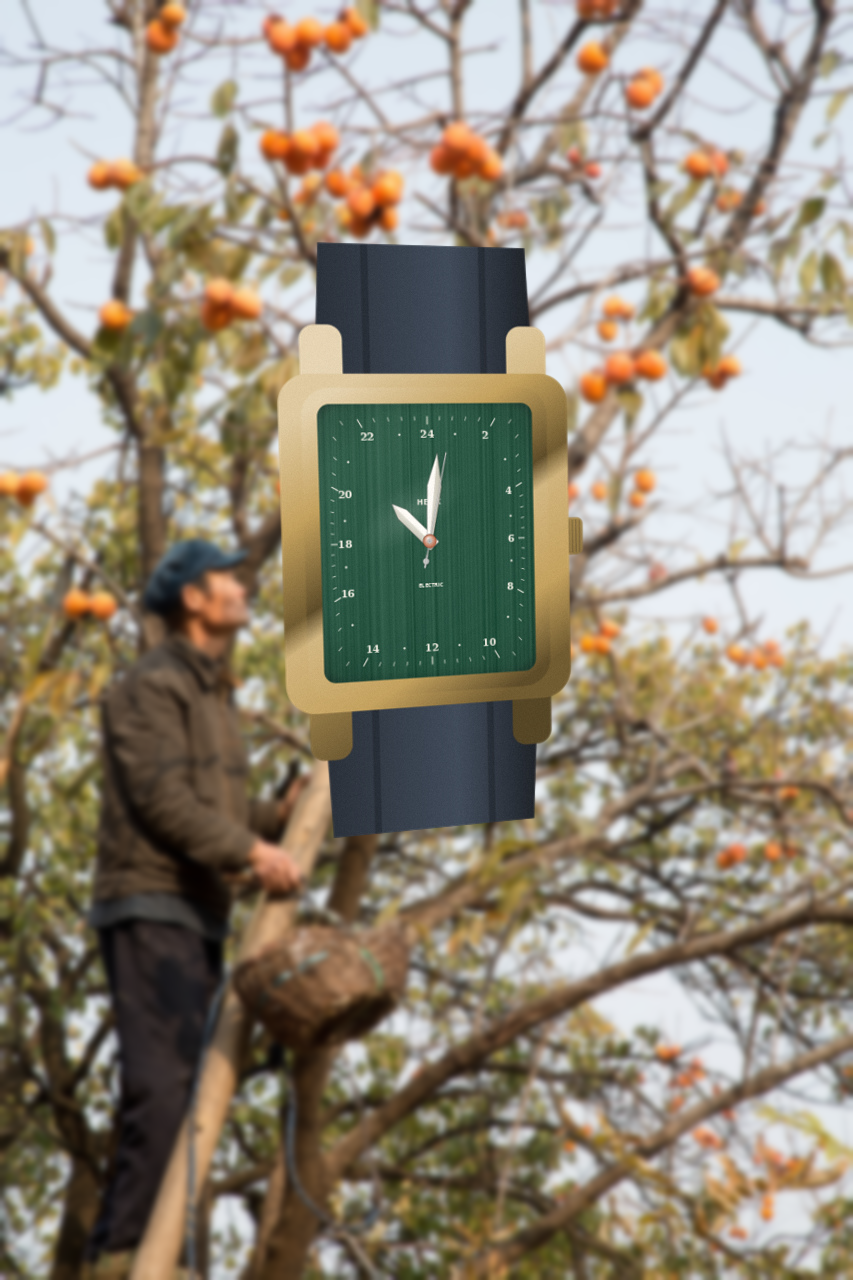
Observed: T21:01:02
